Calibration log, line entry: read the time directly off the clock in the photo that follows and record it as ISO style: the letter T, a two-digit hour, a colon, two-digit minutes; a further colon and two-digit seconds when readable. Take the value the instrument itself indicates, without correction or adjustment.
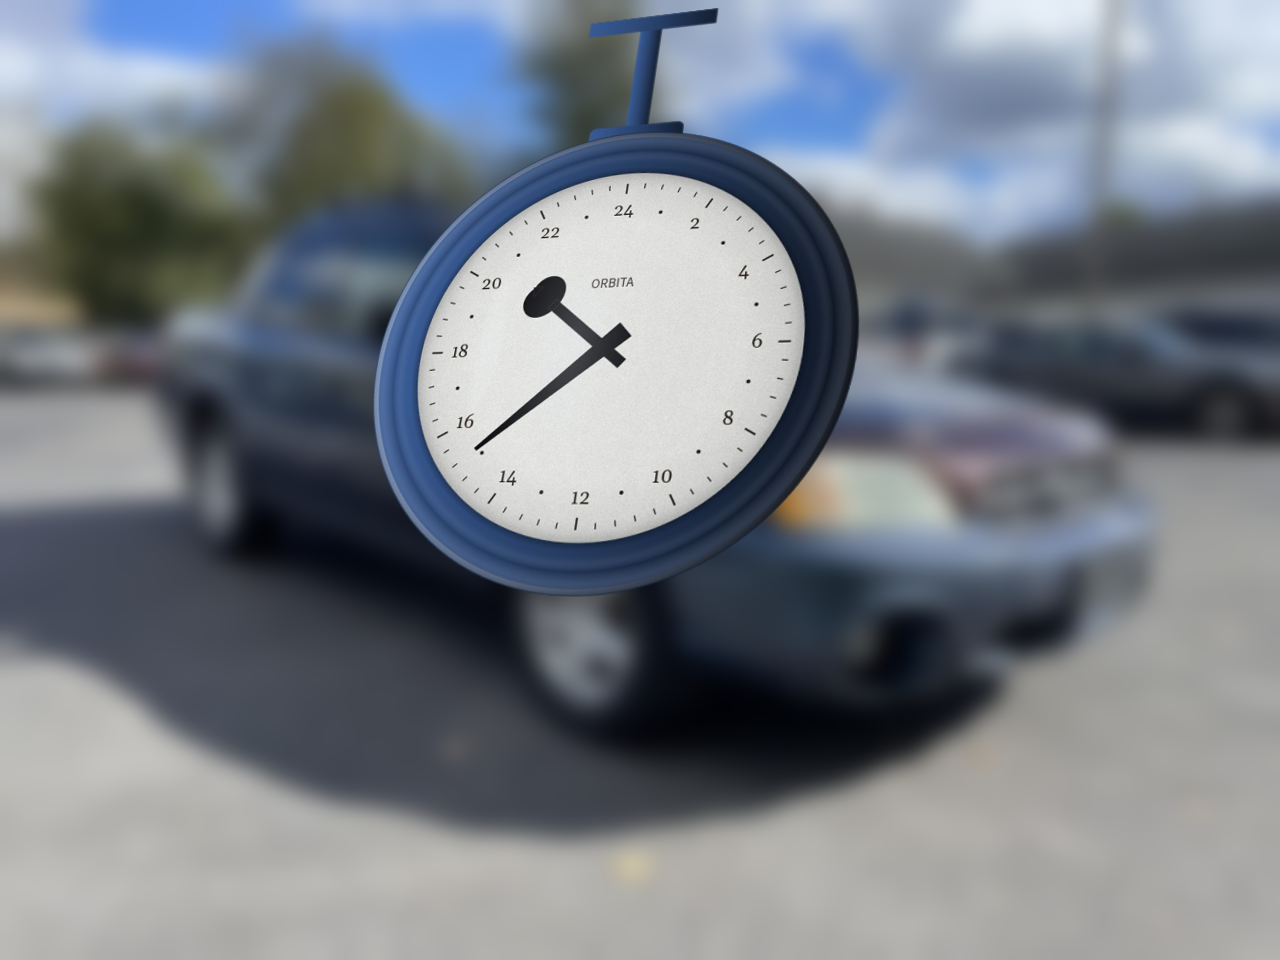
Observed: T20:38
